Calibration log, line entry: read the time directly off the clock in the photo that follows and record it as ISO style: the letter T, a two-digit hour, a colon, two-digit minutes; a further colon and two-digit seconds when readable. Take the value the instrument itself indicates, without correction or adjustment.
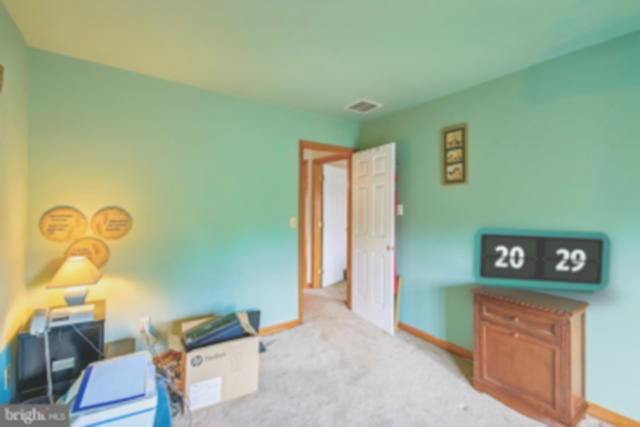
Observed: T20:29
